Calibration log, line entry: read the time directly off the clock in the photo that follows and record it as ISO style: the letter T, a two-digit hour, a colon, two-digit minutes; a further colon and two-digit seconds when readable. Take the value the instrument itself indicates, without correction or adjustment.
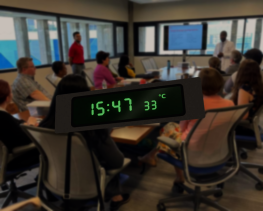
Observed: T15:47
